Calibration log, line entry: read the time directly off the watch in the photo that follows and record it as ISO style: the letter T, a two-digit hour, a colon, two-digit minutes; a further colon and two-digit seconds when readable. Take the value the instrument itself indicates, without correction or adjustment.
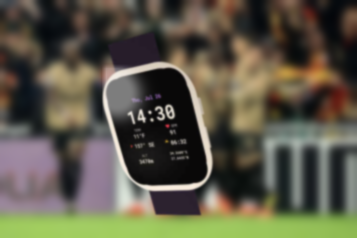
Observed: T14:30
